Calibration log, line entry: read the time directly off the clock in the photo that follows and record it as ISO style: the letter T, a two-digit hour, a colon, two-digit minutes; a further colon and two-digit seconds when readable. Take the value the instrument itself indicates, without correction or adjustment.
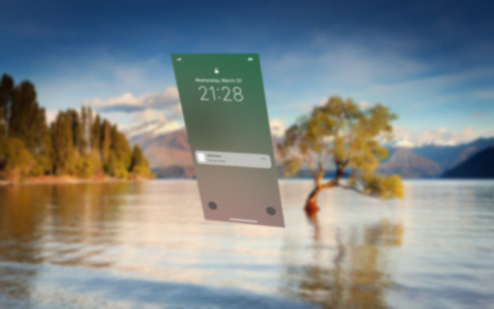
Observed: T21:28
